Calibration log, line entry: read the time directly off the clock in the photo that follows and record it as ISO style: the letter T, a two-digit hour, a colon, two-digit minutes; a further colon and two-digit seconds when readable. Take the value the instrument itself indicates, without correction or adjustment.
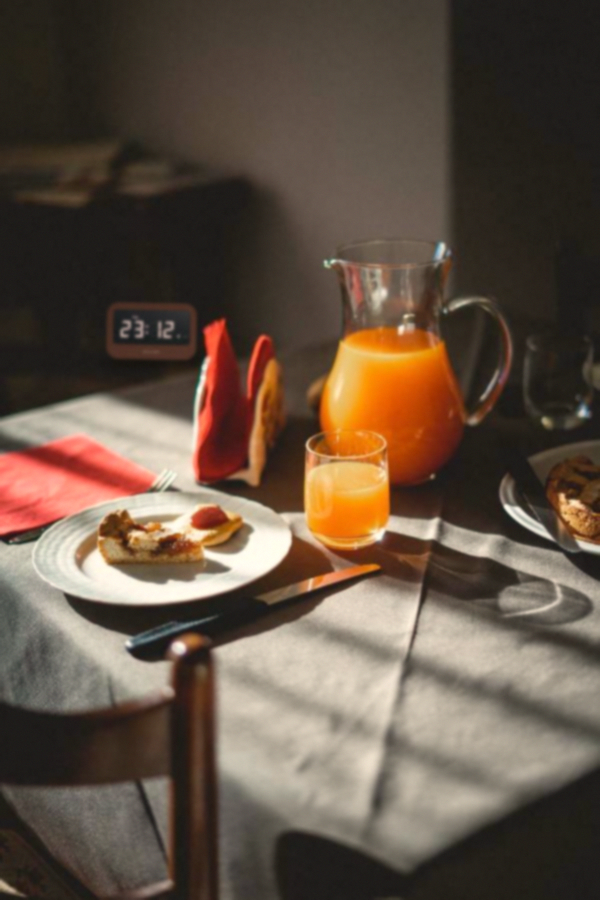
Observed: T23:12
